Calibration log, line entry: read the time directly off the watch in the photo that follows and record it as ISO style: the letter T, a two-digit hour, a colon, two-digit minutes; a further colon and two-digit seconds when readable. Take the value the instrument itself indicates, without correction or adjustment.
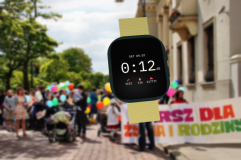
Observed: T00:12
